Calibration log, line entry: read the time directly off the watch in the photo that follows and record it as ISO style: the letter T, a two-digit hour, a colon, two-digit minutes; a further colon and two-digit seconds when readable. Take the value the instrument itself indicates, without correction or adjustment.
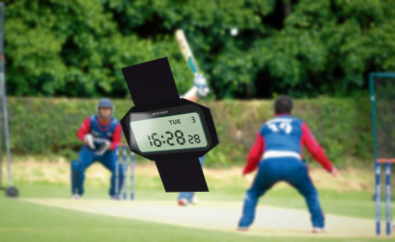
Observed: T16:28:28
